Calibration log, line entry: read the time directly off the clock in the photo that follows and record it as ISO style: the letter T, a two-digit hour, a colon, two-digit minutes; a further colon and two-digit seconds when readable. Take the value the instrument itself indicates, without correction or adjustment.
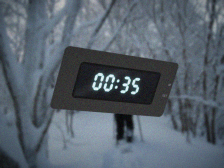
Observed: T00:35
